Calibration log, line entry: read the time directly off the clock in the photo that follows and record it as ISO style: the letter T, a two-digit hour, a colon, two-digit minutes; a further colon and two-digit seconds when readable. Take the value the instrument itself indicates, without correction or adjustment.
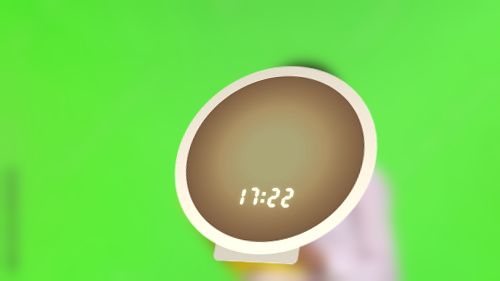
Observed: T17:22
